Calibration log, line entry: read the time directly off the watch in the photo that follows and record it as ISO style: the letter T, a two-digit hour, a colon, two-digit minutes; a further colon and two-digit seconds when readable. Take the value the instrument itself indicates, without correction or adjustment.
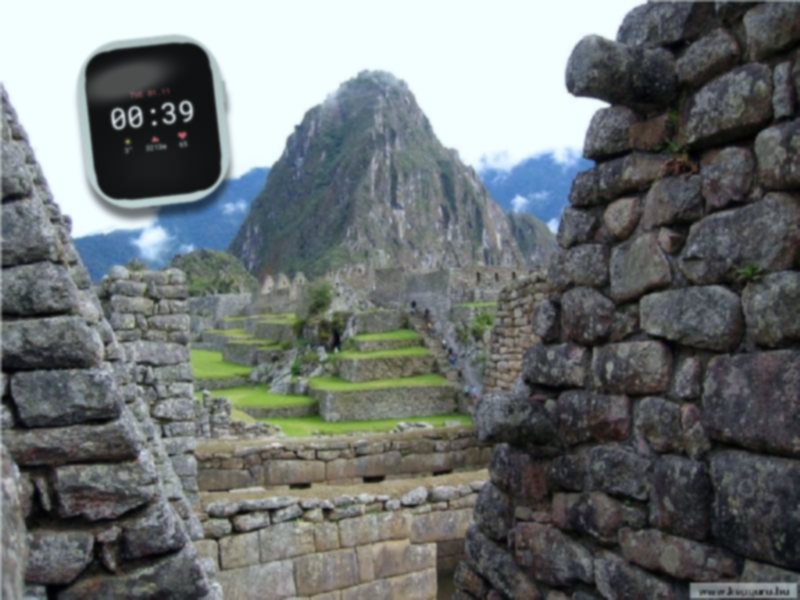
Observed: T00:39
